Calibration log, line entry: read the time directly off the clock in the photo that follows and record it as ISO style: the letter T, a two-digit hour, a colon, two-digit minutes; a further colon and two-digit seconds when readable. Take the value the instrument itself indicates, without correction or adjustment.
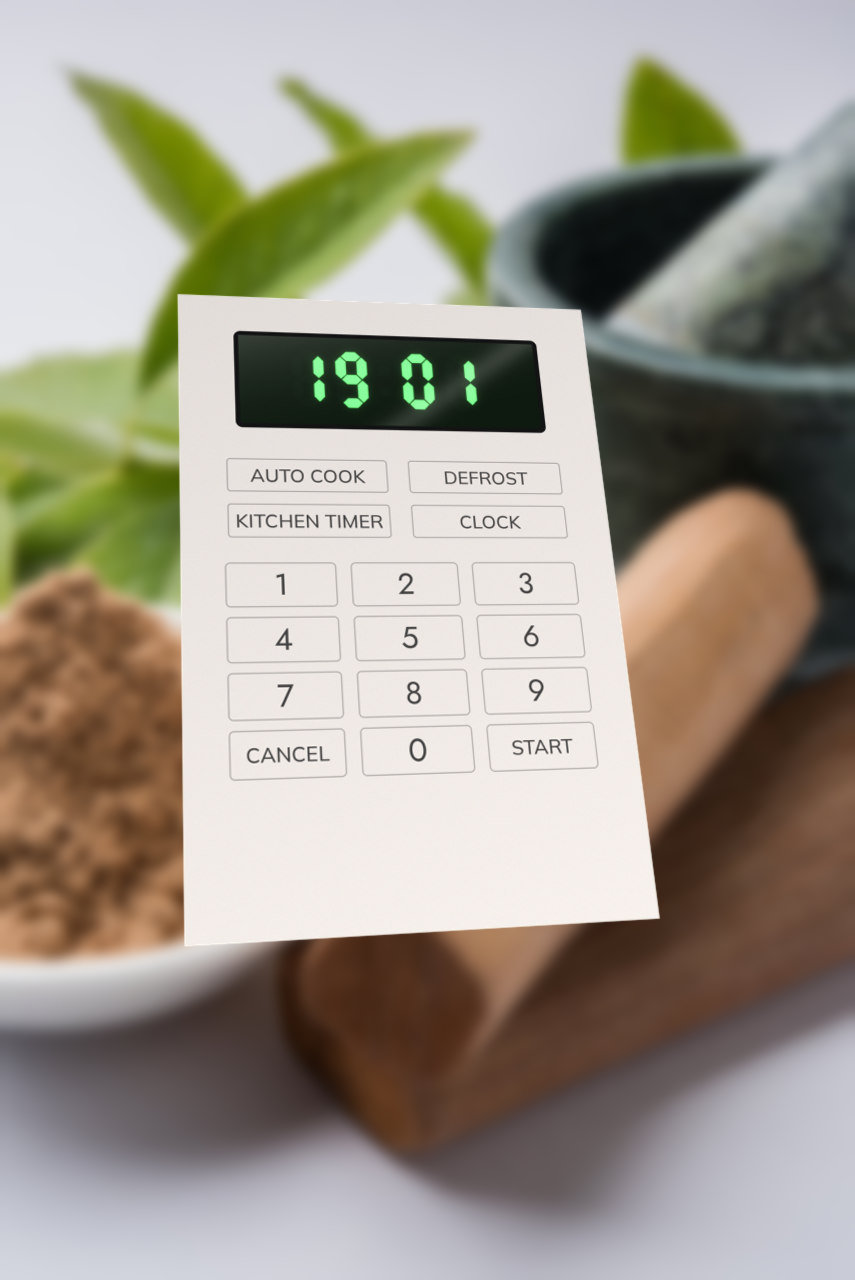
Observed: T19:01
